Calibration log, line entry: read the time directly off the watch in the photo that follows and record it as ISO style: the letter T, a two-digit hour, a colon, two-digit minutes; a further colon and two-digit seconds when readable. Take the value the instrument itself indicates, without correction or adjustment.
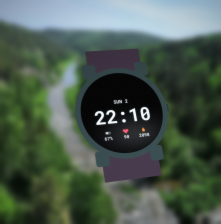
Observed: T22:10
